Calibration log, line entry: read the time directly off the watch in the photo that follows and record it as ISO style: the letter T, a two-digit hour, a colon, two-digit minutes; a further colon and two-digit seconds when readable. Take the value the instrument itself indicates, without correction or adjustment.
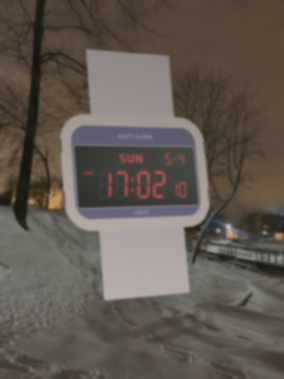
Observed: T17:02:10
